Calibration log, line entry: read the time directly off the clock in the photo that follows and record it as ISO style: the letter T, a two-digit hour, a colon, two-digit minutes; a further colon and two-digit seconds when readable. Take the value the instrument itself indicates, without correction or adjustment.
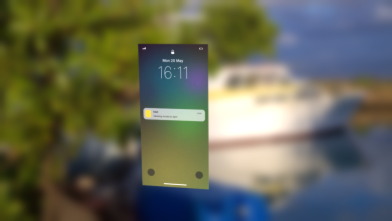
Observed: T16:11
